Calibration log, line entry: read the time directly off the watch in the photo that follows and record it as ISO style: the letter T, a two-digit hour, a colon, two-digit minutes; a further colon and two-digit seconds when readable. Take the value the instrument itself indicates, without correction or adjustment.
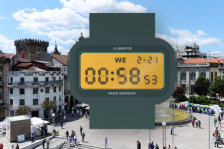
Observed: T00:58:53
